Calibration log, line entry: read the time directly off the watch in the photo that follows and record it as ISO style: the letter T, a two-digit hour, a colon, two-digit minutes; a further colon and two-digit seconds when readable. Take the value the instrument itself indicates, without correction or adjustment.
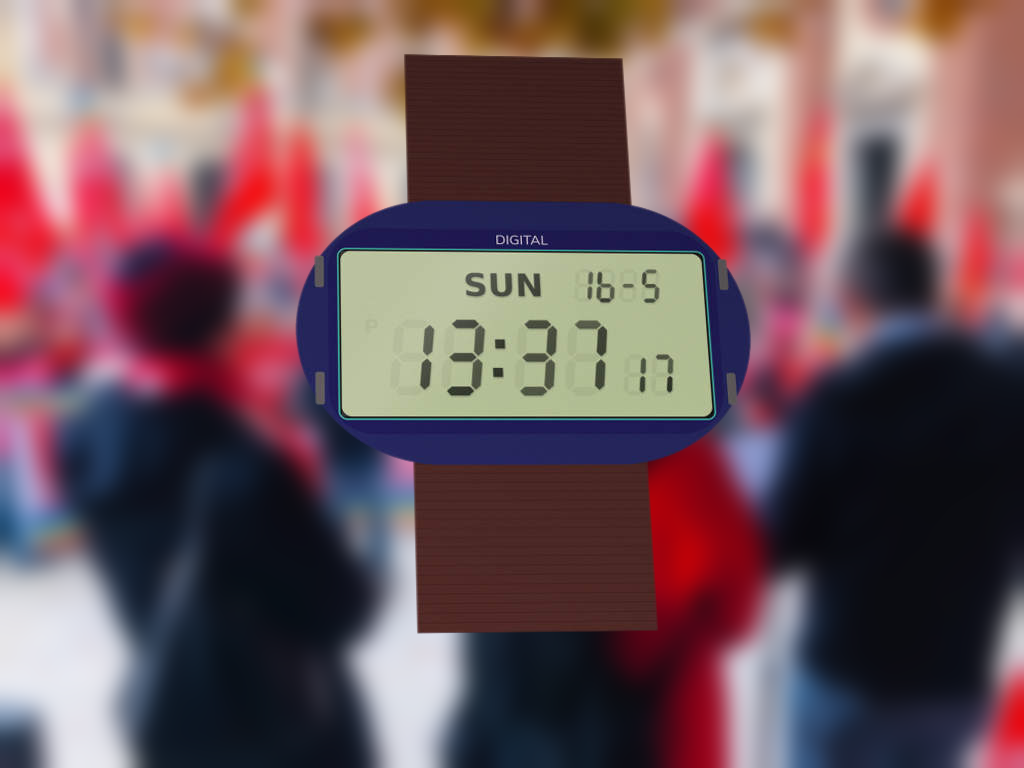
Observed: T13:37:17
